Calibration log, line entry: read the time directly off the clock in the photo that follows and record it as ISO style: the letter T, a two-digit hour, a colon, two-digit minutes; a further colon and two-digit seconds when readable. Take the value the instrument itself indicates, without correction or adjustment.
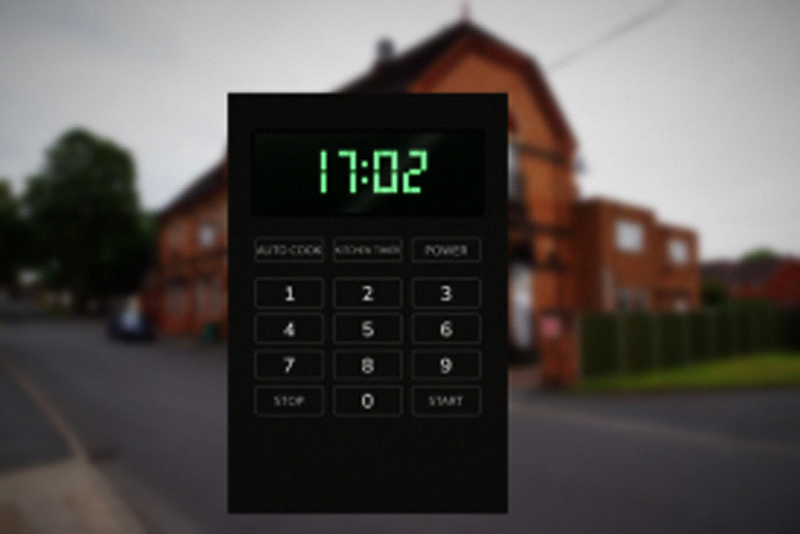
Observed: T17:02
